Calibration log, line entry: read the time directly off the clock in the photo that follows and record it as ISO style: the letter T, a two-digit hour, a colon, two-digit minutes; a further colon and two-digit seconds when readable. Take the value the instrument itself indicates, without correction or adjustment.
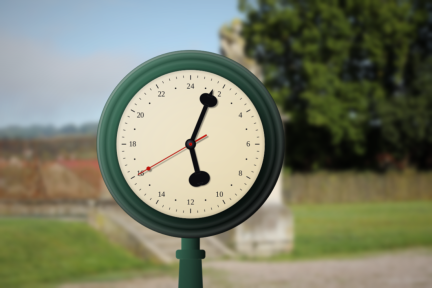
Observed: T11:03:40
